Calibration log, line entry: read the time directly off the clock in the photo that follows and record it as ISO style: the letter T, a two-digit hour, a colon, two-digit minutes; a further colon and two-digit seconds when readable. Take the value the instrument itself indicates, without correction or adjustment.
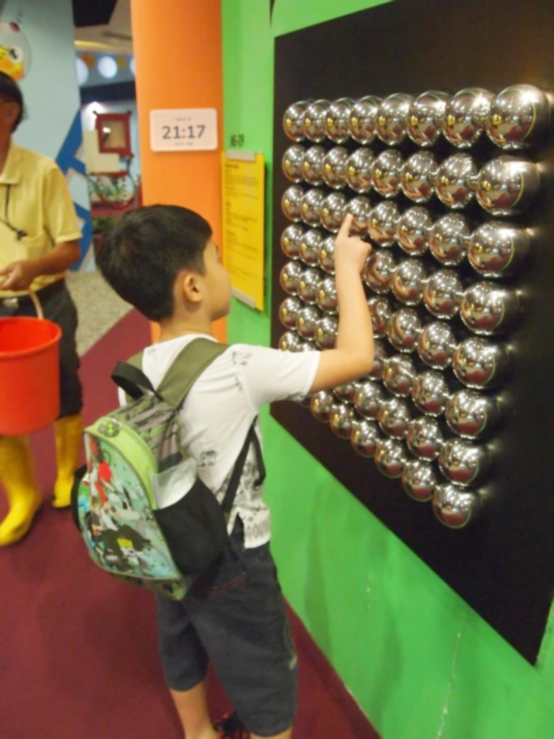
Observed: T21:17
